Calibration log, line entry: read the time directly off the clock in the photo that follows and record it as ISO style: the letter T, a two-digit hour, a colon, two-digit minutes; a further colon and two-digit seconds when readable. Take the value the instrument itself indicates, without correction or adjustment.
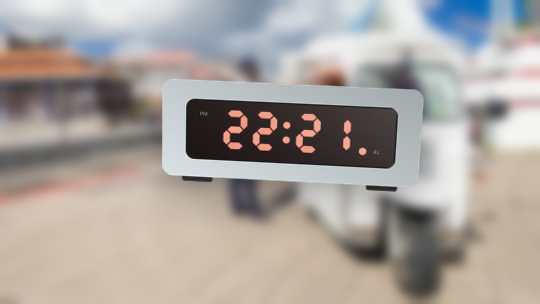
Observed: T22:21
